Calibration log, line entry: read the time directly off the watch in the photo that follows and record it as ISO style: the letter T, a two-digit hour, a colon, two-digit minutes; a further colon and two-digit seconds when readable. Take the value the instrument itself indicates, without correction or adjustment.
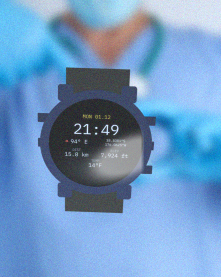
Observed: T21:49
